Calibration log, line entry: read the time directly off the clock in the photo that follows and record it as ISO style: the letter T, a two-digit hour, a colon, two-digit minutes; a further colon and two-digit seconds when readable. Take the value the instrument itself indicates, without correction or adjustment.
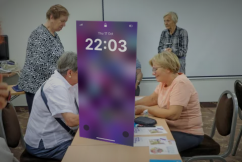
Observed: T22:03
